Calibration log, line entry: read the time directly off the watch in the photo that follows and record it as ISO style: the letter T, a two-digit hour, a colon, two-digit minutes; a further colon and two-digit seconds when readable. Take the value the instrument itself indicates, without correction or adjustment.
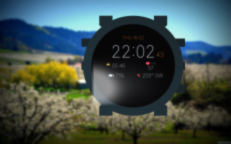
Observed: T22:02
